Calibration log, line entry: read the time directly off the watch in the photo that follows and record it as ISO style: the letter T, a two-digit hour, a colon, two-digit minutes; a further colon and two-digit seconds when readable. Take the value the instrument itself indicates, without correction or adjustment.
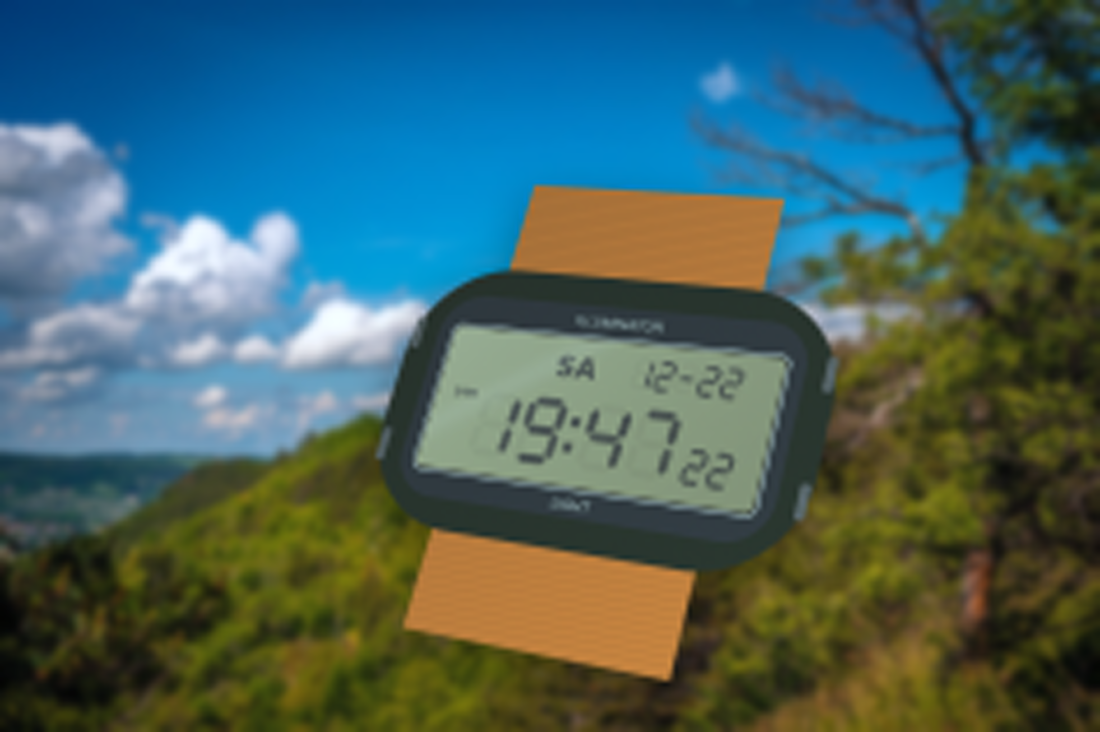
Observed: T19:47:22
